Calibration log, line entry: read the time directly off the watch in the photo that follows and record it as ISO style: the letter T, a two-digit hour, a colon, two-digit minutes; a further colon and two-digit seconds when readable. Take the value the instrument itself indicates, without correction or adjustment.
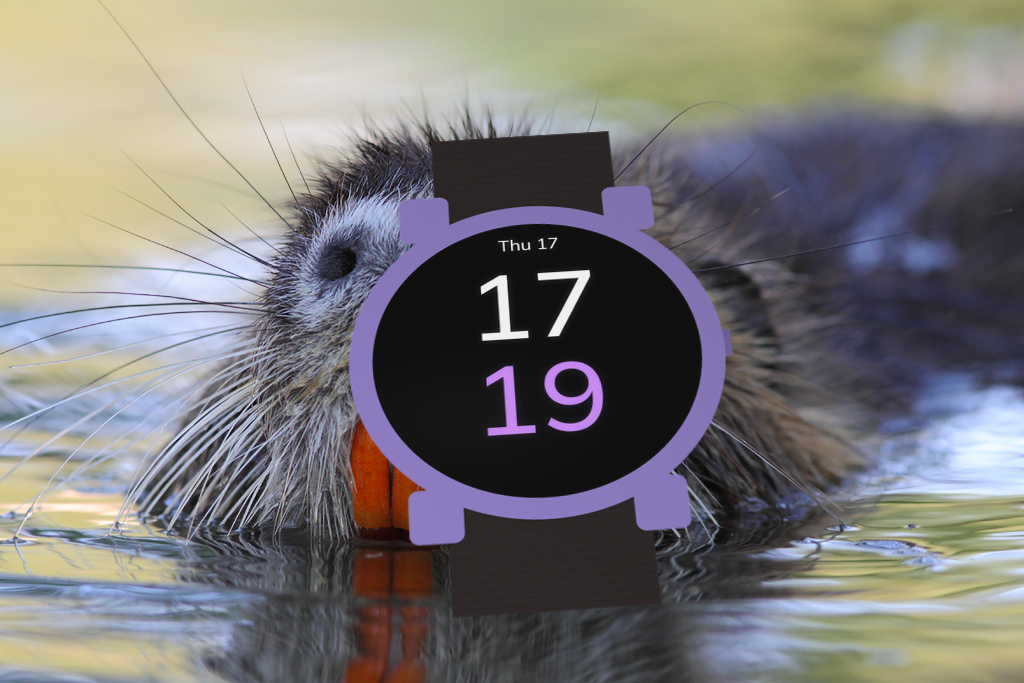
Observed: T17:19
